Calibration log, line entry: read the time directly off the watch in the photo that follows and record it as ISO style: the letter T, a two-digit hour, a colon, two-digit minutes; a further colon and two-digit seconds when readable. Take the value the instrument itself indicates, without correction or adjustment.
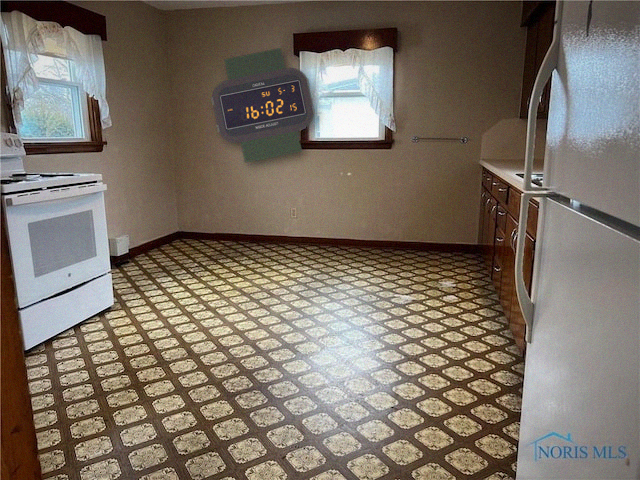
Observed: T16:02
